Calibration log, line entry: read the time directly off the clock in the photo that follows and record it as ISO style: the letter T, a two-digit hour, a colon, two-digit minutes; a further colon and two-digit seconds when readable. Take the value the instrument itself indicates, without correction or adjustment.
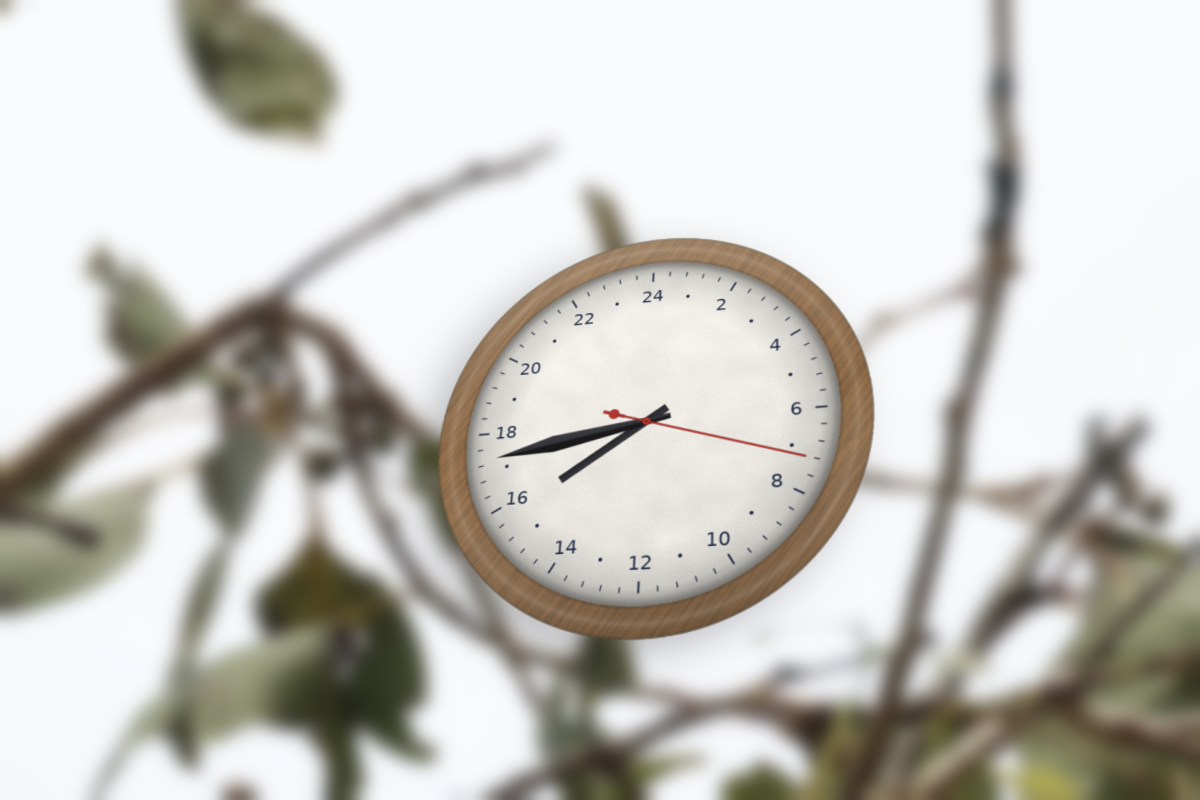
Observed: T15:43:18
